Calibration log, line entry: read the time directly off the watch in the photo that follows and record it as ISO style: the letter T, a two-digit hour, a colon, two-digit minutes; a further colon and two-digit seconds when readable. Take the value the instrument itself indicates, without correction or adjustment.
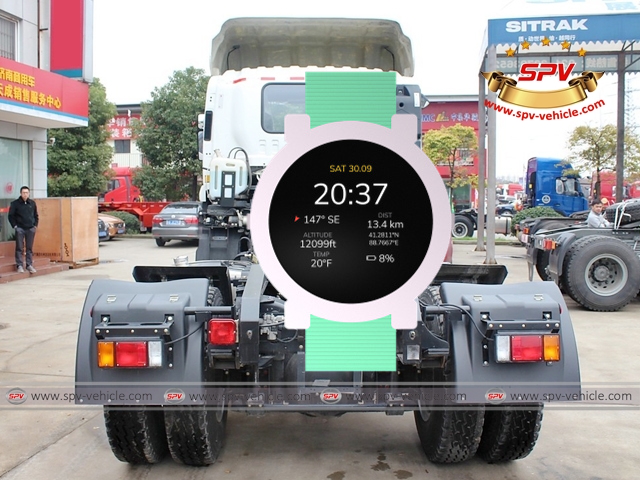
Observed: T20:37
